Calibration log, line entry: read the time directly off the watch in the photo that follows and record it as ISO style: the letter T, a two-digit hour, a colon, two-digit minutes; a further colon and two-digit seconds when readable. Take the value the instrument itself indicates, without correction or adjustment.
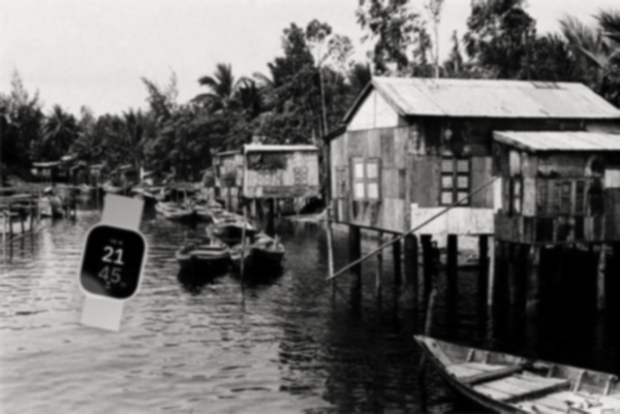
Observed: T21:45
